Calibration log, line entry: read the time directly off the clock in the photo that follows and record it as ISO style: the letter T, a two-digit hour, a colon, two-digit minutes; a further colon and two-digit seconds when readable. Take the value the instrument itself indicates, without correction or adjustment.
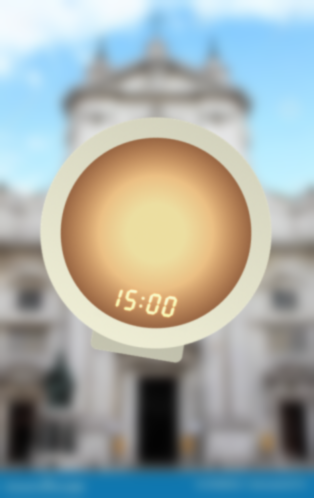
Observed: T15:00
